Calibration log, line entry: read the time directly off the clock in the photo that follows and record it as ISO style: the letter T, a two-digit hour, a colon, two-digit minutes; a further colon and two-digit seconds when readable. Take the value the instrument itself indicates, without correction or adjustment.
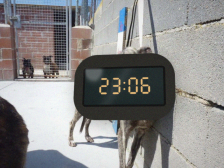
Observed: T23:06
